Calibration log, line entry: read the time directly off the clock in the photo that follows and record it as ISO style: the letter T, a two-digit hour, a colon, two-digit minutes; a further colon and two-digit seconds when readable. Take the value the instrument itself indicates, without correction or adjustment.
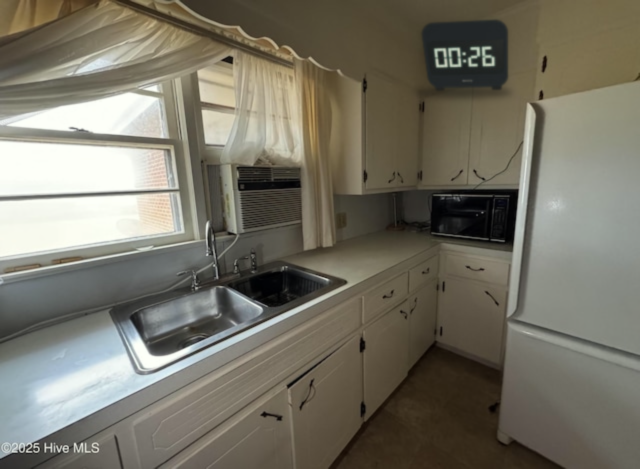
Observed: T00:26
